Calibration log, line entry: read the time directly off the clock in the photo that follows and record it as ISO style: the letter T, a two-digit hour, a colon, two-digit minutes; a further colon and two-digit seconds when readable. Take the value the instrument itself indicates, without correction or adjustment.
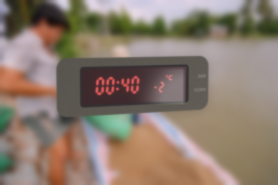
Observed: T00:40
